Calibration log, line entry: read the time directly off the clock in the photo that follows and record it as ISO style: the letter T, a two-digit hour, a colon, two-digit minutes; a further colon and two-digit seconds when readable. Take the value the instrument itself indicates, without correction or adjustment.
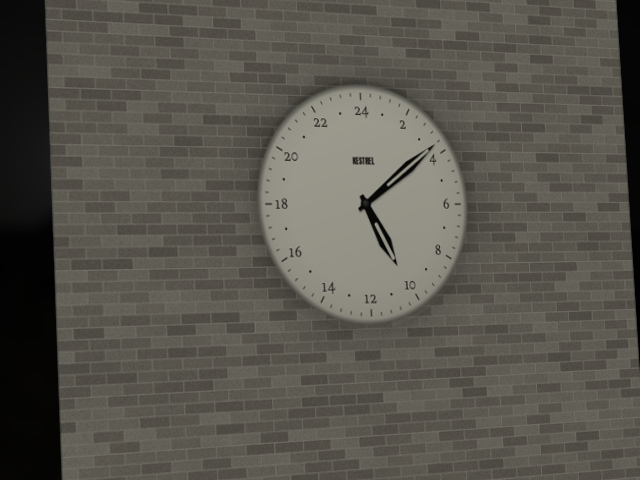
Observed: T10:09
